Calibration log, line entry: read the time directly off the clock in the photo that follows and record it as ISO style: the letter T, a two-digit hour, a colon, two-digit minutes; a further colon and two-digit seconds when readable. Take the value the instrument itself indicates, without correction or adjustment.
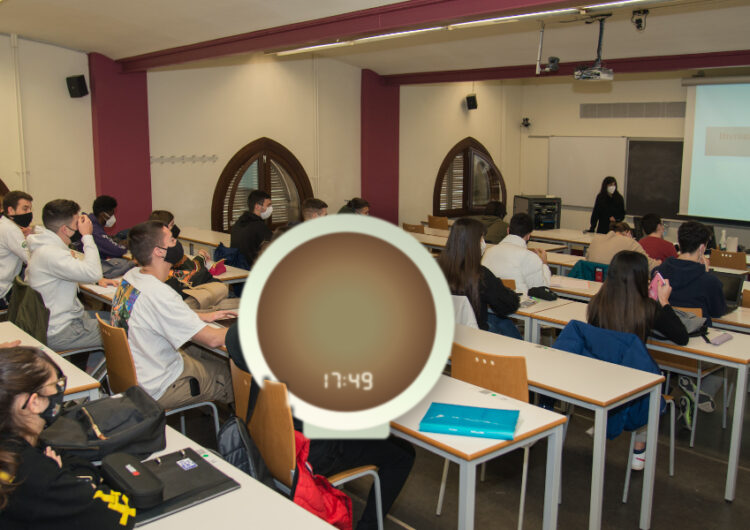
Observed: T17:49
